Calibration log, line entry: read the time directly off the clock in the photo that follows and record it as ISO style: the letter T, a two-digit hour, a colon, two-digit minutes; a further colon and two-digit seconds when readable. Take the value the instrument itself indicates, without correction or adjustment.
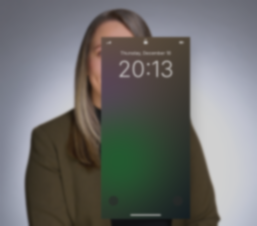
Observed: T20:13
